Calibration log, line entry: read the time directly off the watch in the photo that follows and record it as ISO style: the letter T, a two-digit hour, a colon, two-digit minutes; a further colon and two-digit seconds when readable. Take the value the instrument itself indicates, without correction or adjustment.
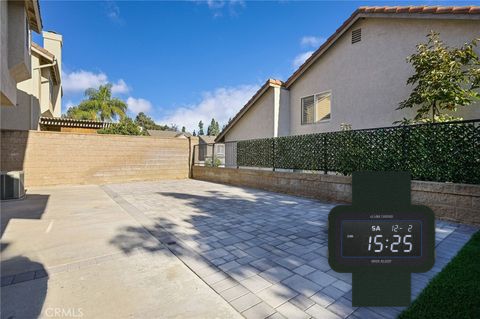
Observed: T15:25
